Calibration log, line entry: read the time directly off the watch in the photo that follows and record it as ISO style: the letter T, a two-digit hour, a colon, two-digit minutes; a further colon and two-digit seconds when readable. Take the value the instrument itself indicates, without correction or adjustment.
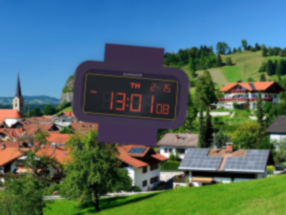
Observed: T13:01
